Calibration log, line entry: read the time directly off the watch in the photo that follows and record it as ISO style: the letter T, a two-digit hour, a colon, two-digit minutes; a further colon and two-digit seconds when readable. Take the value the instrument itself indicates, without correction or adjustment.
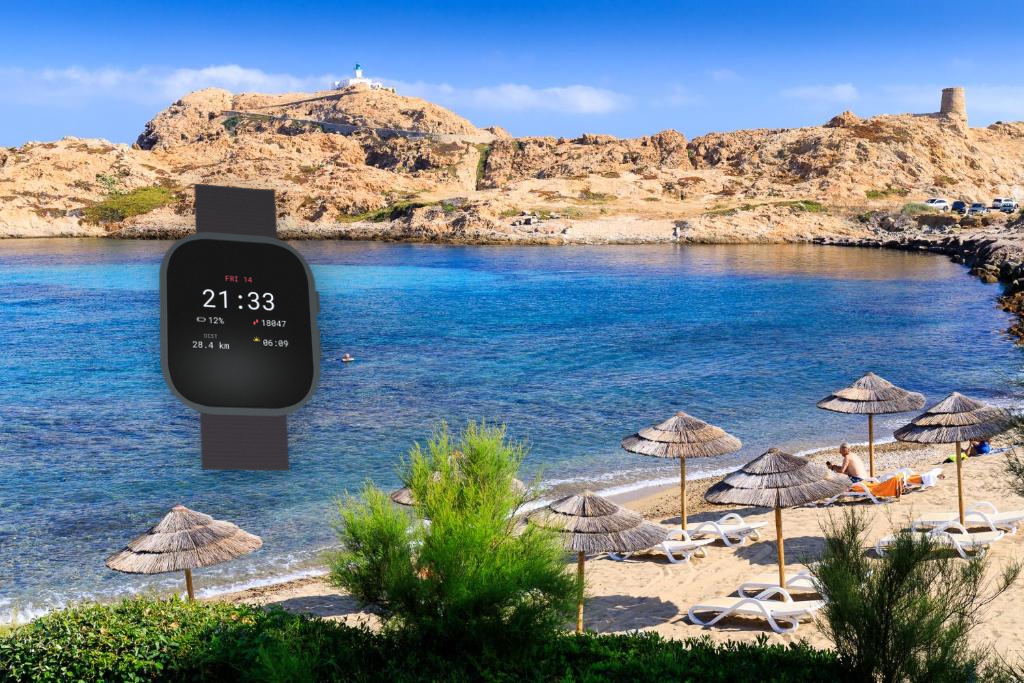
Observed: T21:33
